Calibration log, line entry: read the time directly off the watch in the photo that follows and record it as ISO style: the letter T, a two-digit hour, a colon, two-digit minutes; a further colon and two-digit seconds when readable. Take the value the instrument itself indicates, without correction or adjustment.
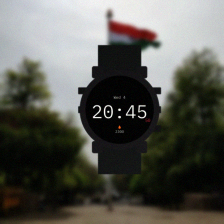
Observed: T20:45
